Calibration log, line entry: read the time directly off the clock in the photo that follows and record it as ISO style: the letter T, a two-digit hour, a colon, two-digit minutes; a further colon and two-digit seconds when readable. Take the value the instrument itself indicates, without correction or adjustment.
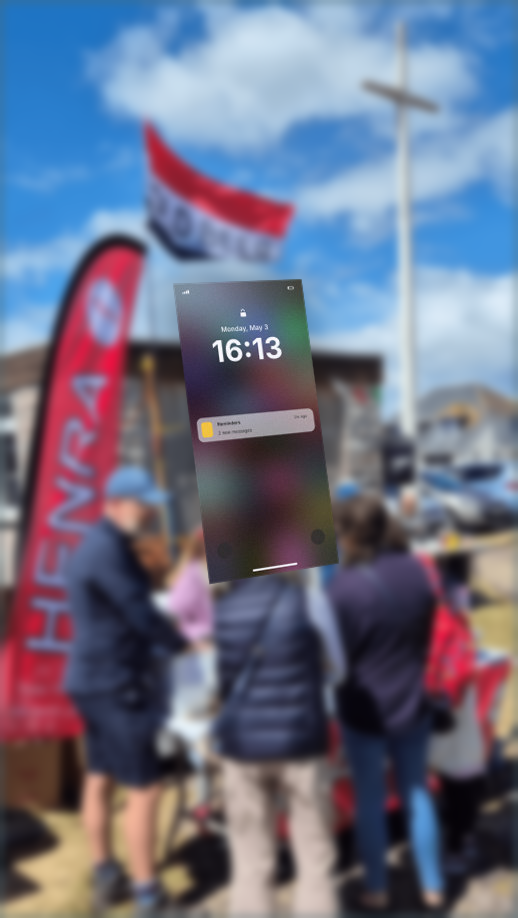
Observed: T16:13
